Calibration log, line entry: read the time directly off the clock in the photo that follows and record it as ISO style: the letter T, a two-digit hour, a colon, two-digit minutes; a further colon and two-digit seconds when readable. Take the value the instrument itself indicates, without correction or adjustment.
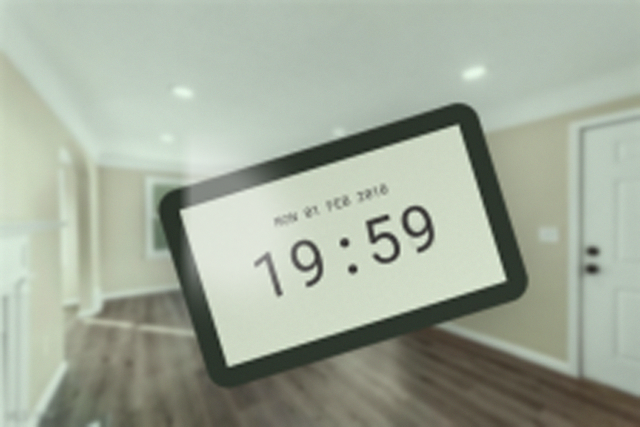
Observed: T19:59
